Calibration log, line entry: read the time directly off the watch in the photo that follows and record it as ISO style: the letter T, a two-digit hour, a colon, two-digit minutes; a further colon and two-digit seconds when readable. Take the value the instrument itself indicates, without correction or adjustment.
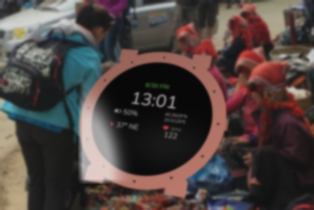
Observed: T13:01
